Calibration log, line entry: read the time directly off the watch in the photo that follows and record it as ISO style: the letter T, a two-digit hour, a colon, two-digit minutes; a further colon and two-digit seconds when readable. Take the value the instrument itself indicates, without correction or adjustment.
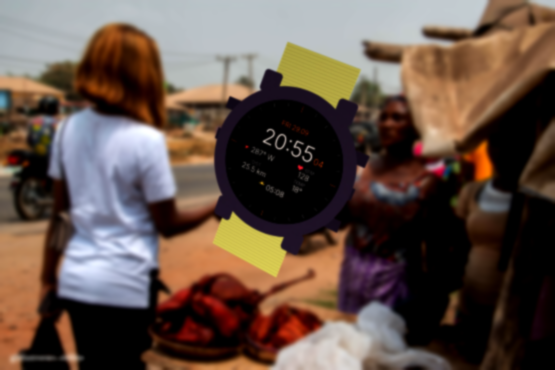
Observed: T20:55
